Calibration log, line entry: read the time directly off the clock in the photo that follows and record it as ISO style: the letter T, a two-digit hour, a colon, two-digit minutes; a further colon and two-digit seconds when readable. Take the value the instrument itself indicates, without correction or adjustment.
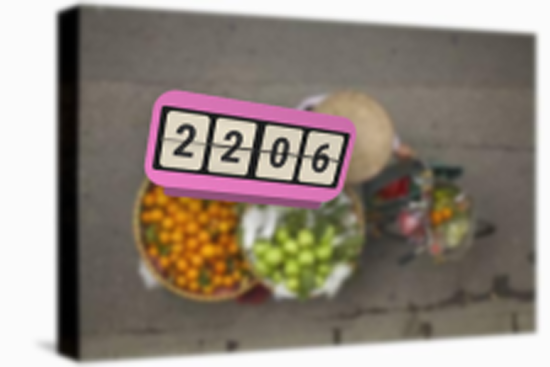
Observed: T22:06
